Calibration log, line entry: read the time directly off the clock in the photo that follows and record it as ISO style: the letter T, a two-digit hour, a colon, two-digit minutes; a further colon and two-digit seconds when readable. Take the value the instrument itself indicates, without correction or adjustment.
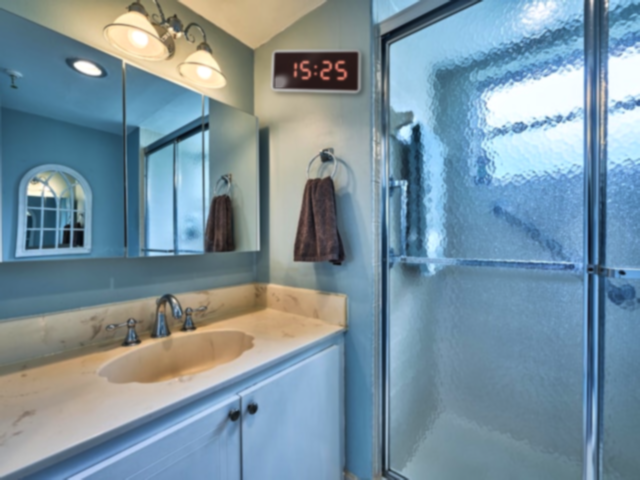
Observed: T15:25
